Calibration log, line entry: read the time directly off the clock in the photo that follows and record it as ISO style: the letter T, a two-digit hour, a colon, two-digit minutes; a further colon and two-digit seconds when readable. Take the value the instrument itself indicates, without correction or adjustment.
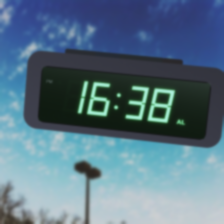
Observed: T16:38
